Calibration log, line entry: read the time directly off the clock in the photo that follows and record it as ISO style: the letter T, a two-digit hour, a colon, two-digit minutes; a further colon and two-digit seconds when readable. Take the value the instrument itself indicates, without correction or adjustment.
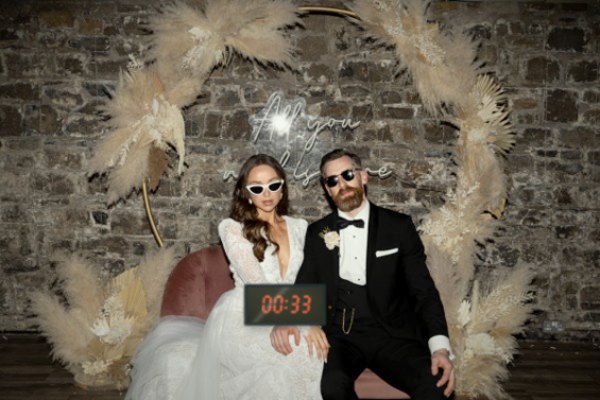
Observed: T00:33
